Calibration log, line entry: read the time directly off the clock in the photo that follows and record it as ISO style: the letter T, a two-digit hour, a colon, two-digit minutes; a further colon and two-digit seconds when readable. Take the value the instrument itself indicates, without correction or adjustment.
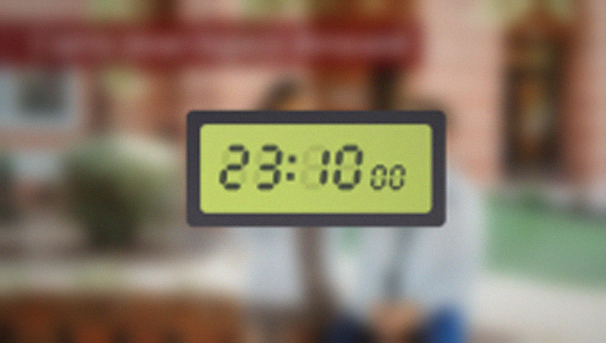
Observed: T23:10:00
